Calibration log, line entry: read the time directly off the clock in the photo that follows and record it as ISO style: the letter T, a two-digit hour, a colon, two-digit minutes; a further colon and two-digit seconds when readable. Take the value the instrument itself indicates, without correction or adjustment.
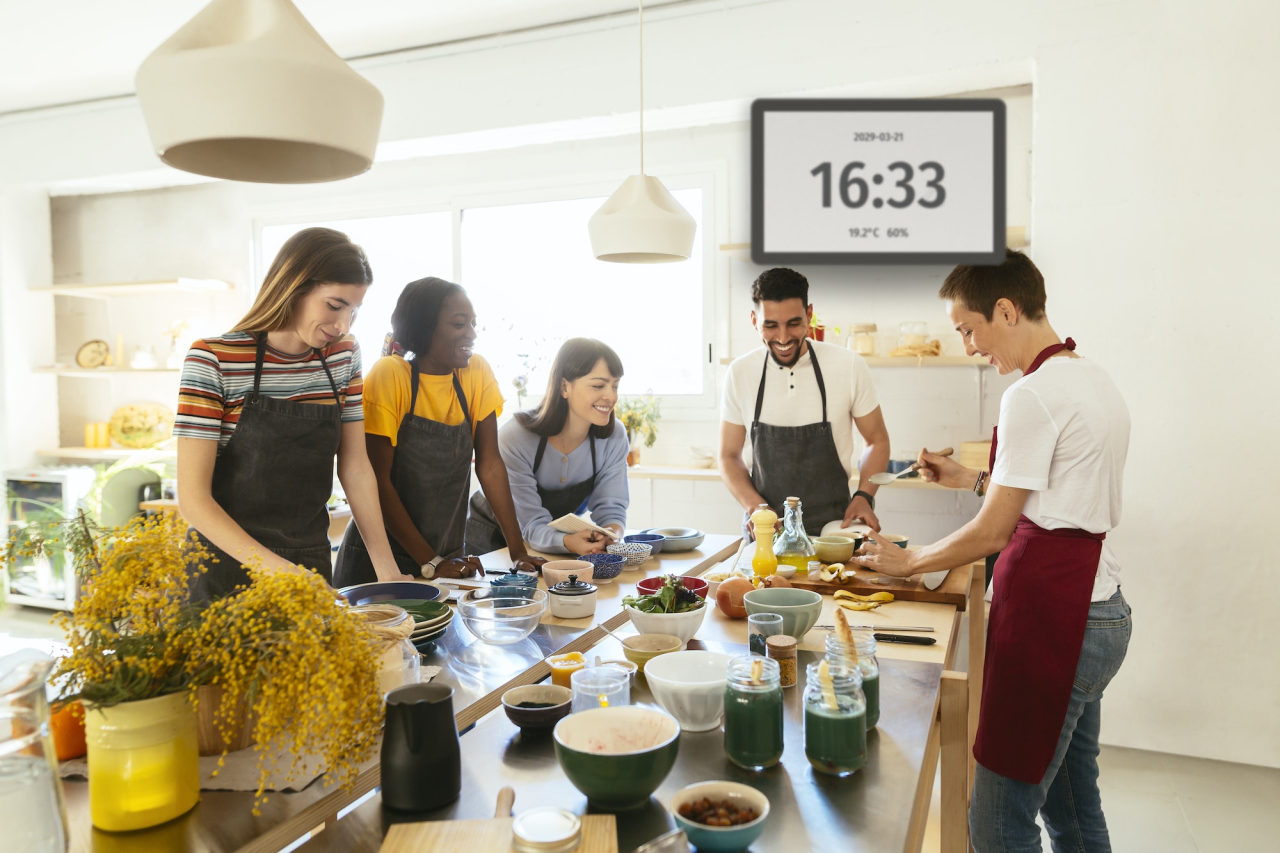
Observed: T16:33
